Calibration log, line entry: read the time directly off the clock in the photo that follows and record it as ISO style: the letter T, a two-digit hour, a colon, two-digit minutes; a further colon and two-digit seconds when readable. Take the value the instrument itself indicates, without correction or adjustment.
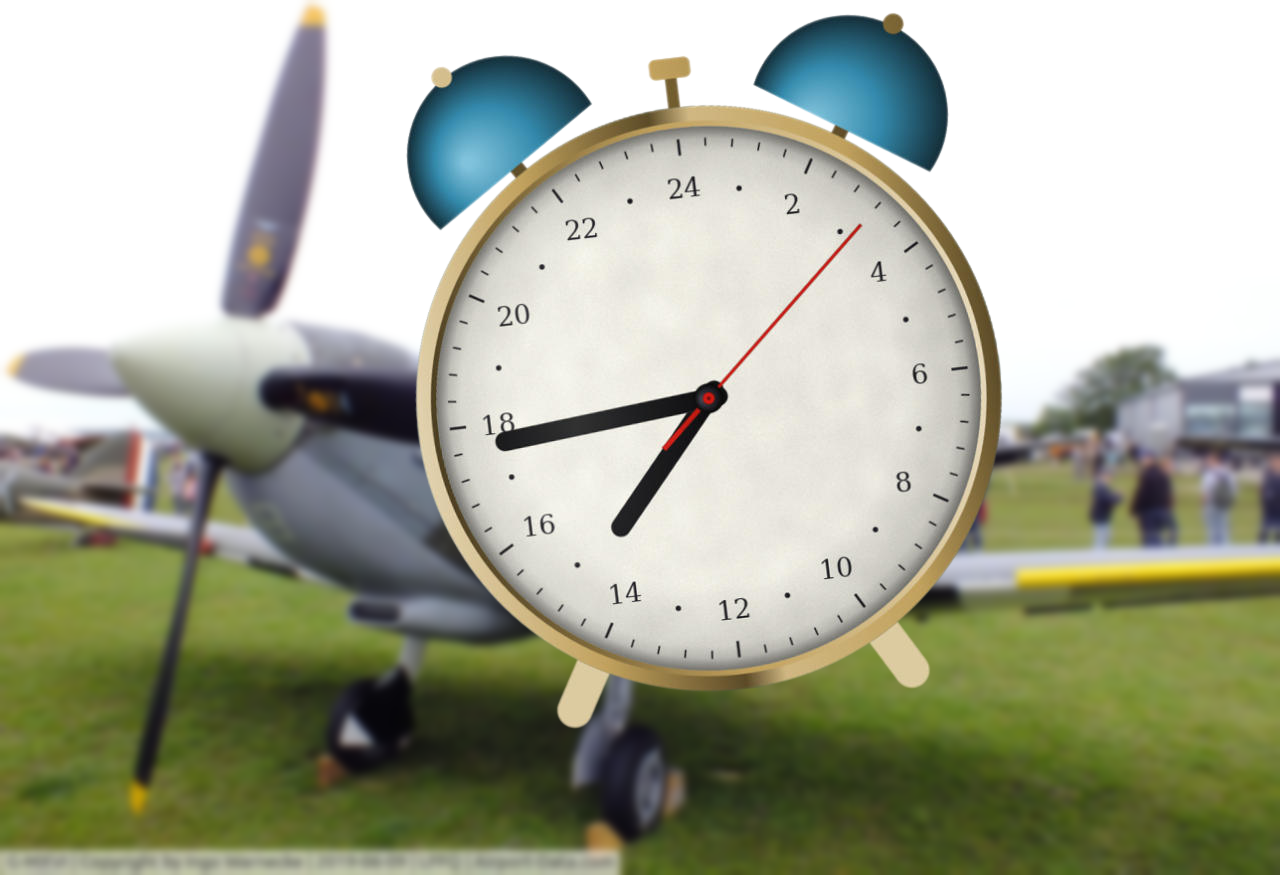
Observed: T14:44:08
